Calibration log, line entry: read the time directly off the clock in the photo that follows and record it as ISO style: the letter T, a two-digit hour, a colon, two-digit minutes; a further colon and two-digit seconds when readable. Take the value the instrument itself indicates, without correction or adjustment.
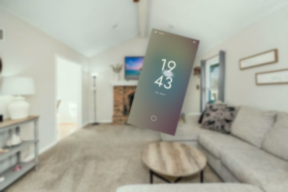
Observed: T19:43
